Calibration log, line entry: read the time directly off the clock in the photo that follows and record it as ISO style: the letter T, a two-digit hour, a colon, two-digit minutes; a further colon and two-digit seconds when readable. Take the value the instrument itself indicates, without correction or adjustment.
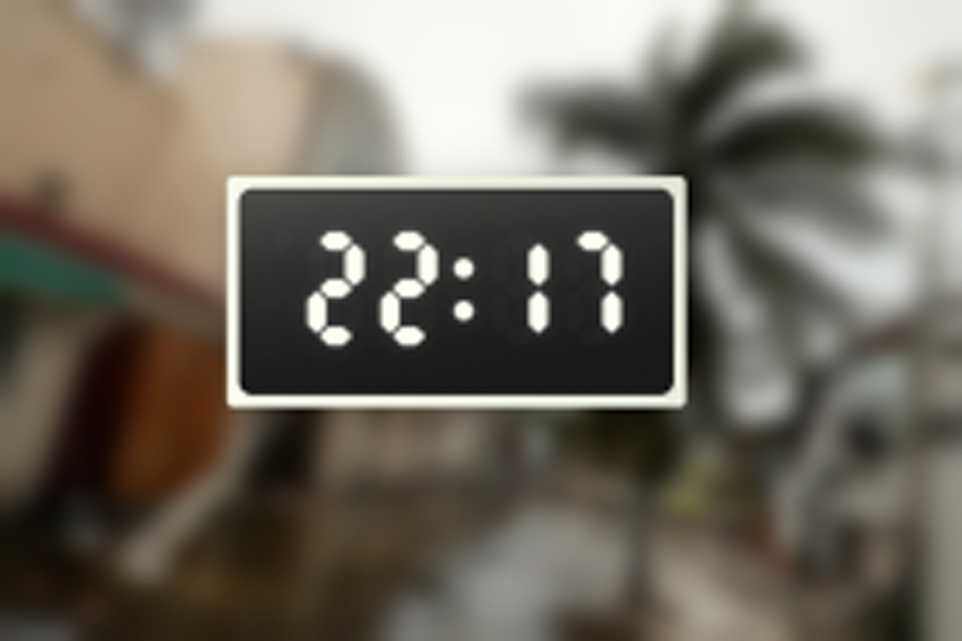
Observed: T22:17
